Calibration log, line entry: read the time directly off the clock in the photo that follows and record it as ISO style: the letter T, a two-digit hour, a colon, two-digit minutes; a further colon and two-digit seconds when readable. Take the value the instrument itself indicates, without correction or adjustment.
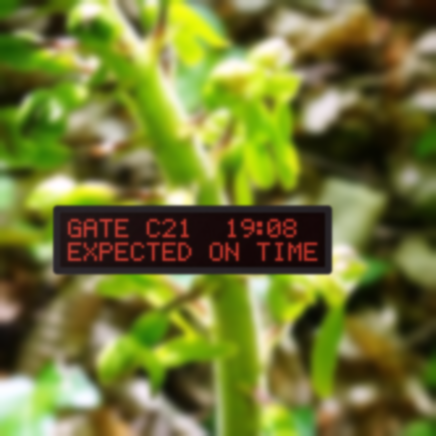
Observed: T19:08
